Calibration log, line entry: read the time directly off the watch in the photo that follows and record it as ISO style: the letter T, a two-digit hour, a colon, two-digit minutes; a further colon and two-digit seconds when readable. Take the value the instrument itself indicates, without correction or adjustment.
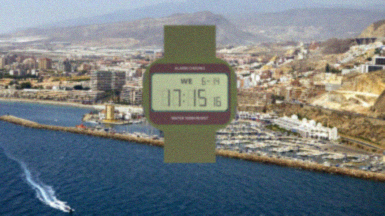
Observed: T17:15
